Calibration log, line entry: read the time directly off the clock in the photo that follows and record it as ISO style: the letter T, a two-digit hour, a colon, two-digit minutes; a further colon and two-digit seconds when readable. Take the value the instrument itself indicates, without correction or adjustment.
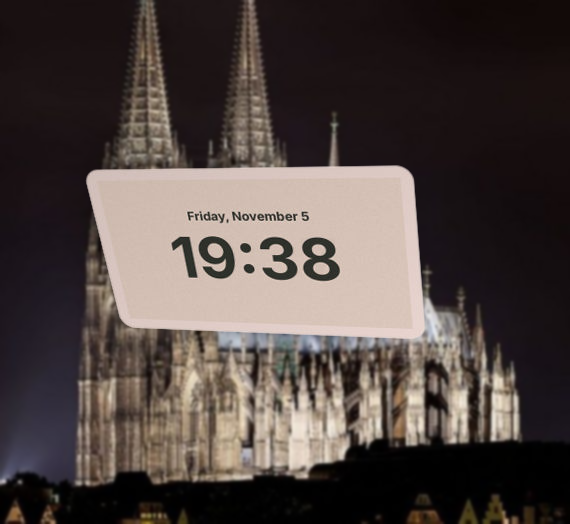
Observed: T19:38
